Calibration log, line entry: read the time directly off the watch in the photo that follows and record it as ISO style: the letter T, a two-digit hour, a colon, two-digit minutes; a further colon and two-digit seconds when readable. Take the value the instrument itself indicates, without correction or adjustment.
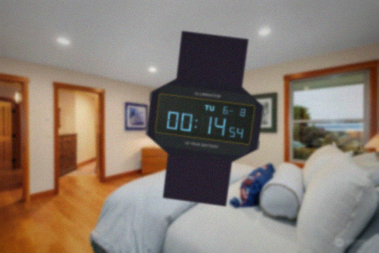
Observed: T00:14
